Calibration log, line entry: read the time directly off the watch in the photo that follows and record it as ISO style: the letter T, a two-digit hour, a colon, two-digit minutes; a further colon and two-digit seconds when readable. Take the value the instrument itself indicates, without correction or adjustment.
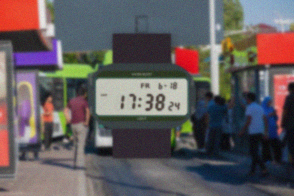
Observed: T17:38
